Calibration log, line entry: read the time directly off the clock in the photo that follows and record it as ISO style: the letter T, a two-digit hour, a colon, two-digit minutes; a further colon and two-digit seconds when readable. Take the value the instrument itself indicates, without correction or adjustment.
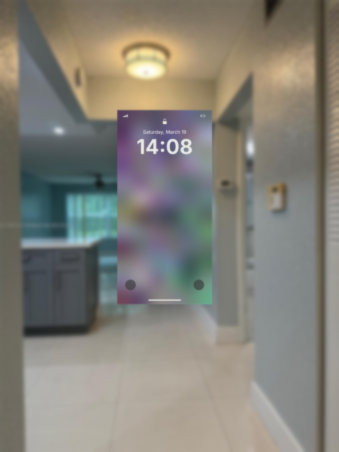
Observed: T14:08
